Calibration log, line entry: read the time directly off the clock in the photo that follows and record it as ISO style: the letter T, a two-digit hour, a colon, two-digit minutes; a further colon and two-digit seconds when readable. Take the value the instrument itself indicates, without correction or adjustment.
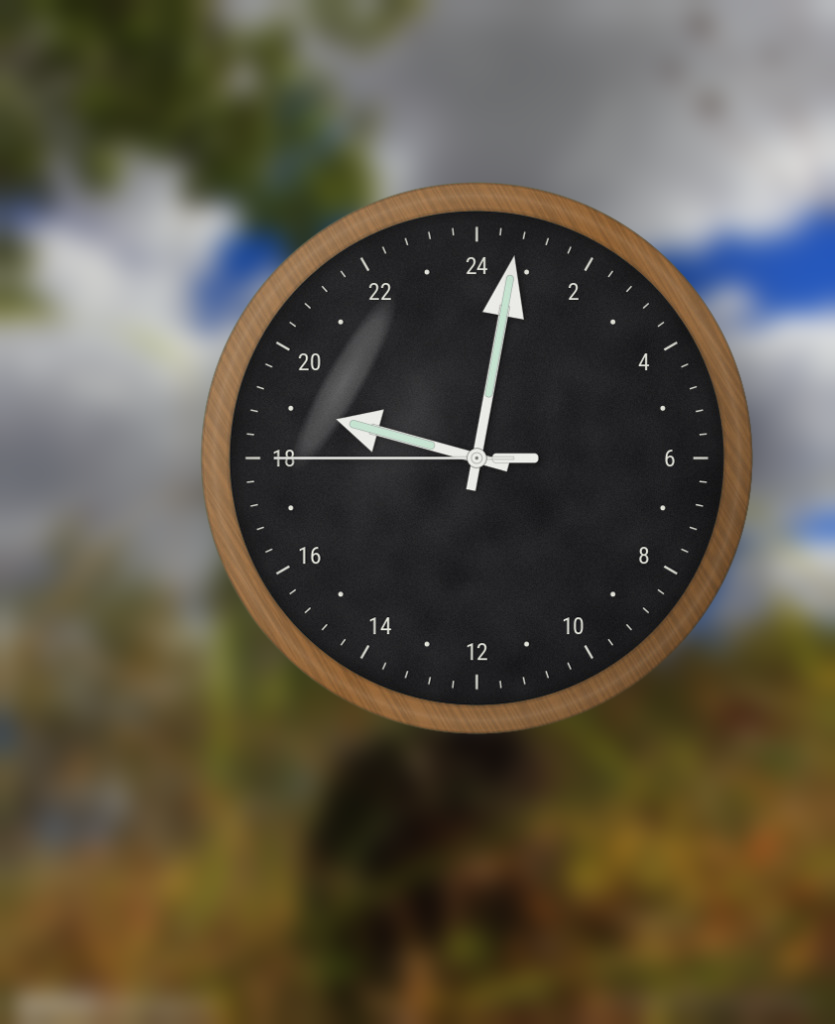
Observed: T19:01:45
